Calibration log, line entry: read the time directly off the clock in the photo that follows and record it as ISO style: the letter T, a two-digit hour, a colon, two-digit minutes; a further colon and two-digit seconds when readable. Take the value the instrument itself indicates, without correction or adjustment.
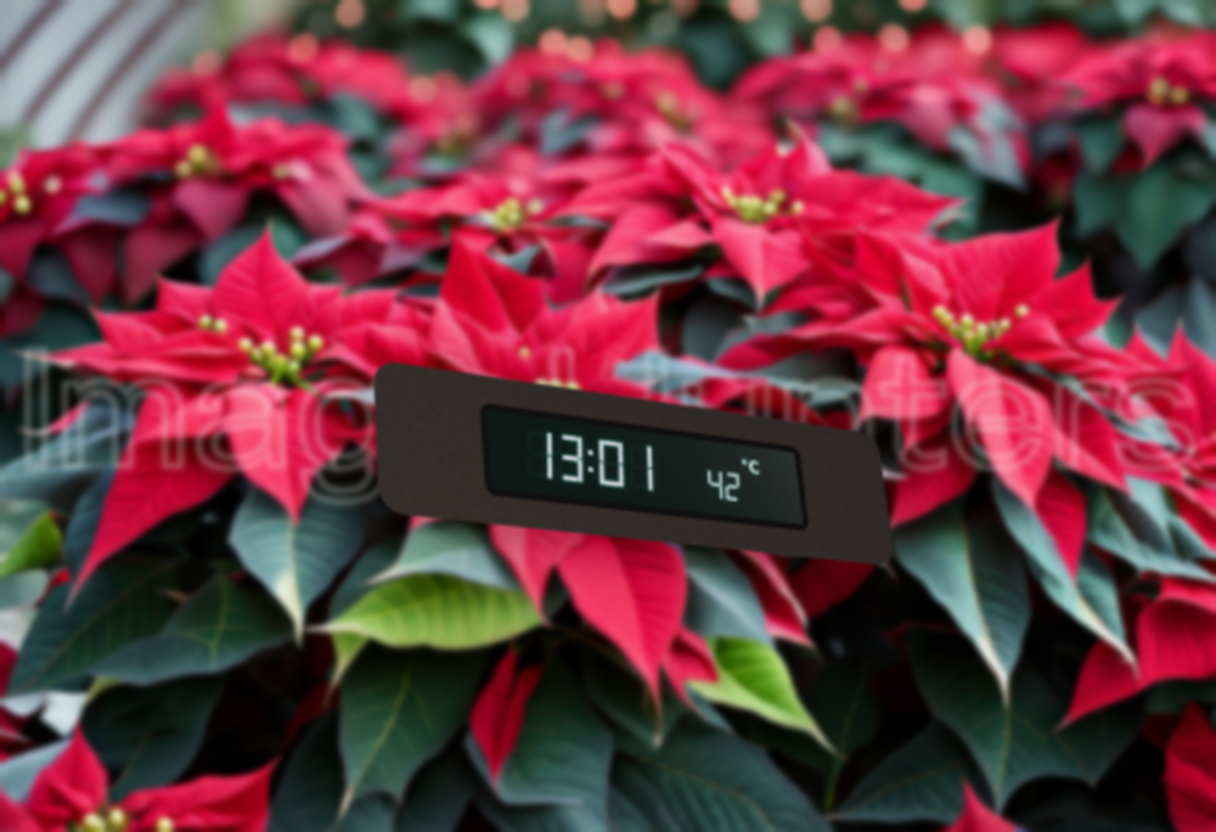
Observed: T13:01
